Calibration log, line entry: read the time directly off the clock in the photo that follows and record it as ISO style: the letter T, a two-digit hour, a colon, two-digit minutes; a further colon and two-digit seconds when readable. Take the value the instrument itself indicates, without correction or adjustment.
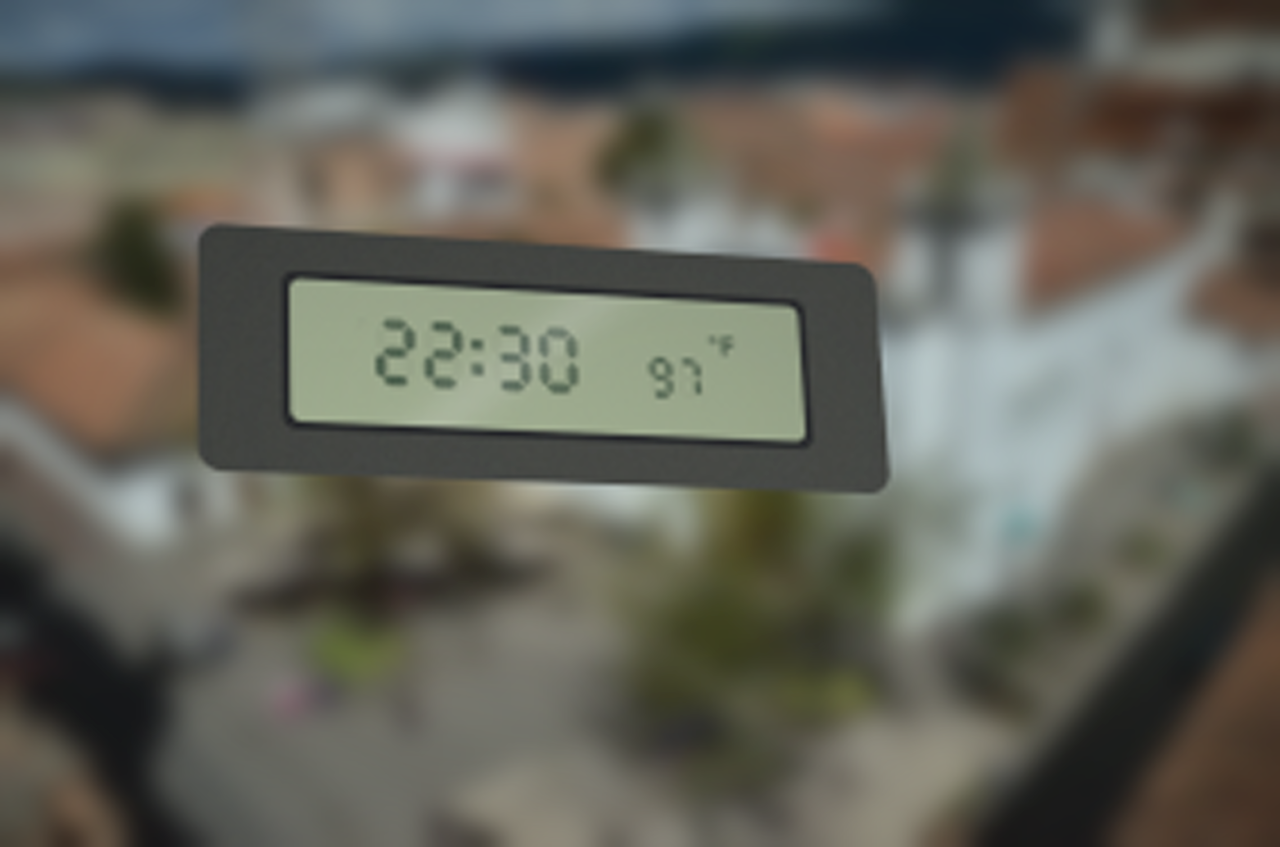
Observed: T22:30
